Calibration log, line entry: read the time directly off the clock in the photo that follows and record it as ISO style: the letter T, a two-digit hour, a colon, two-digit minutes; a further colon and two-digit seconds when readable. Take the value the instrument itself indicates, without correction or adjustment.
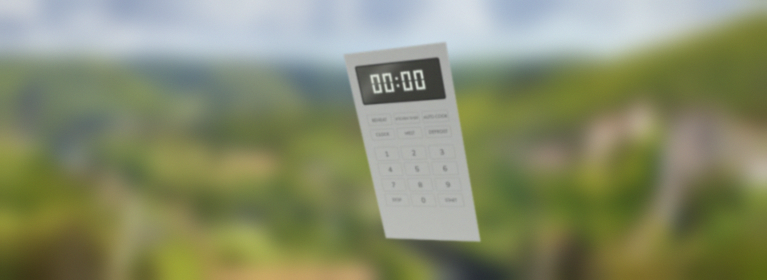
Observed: T00:00
